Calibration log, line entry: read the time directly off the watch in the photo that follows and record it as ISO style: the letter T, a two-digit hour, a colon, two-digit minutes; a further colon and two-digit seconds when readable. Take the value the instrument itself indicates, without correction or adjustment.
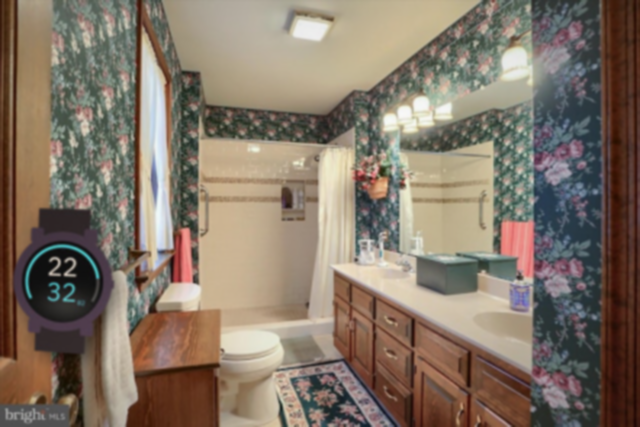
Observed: T22:32
